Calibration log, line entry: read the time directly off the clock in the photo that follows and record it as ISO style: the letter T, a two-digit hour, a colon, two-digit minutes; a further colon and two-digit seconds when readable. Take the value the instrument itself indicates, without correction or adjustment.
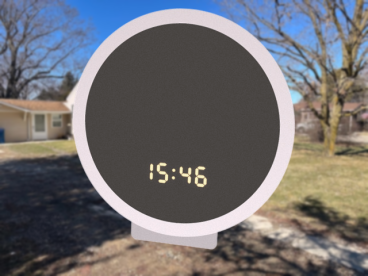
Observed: T15:46
